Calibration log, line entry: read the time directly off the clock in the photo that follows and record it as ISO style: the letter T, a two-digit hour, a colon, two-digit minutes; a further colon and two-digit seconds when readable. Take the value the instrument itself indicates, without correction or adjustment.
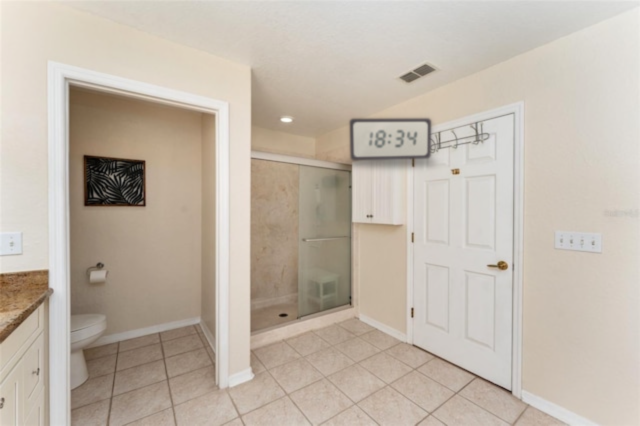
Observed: T18:34
